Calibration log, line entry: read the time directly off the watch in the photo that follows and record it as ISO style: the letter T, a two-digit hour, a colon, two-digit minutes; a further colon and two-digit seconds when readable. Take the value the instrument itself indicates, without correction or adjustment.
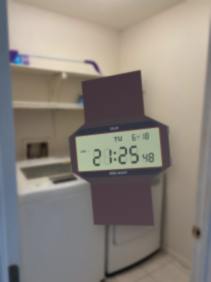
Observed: T21:25
